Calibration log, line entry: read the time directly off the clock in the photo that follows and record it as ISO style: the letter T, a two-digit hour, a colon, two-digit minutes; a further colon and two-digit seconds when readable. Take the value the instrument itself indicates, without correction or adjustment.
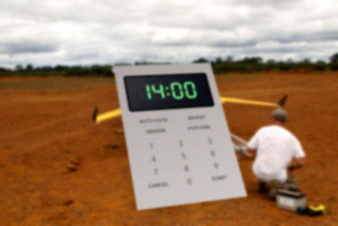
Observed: T14:00
